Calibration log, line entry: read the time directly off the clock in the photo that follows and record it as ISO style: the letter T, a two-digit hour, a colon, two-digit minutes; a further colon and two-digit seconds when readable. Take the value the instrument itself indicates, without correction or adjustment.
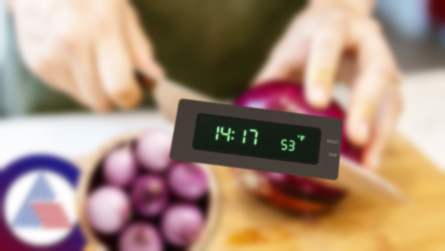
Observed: T14:17
